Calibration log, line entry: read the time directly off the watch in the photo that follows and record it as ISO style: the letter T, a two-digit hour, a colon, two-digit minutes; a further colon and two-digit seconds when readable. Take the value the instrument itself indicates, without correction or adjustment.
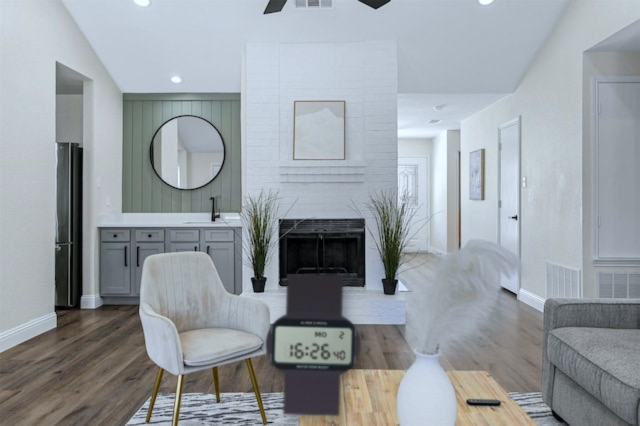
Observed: T16:26
